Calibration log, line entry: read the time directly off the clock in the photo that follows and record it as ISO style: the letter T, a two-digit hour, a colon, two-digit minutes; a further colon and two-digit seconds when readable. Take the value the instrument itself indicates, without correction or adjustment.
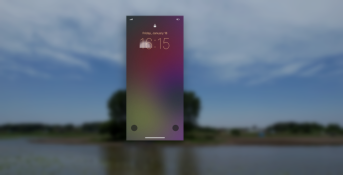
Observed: T16:15
